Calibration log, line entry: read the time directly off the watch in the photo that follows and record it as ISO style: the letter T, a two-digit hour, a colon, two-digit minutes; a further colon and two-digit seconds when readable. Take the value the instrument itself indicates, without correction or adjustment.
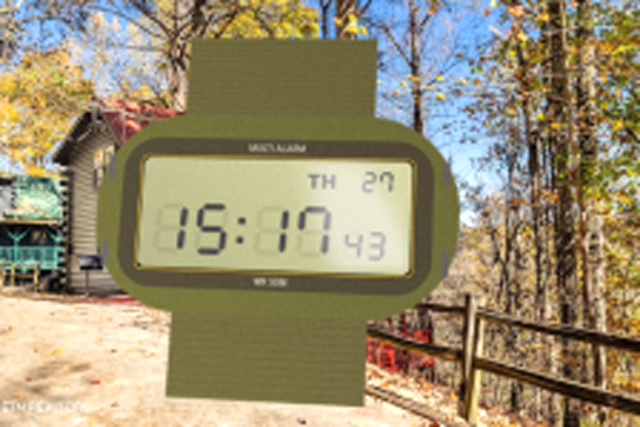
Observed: T15:17:43
